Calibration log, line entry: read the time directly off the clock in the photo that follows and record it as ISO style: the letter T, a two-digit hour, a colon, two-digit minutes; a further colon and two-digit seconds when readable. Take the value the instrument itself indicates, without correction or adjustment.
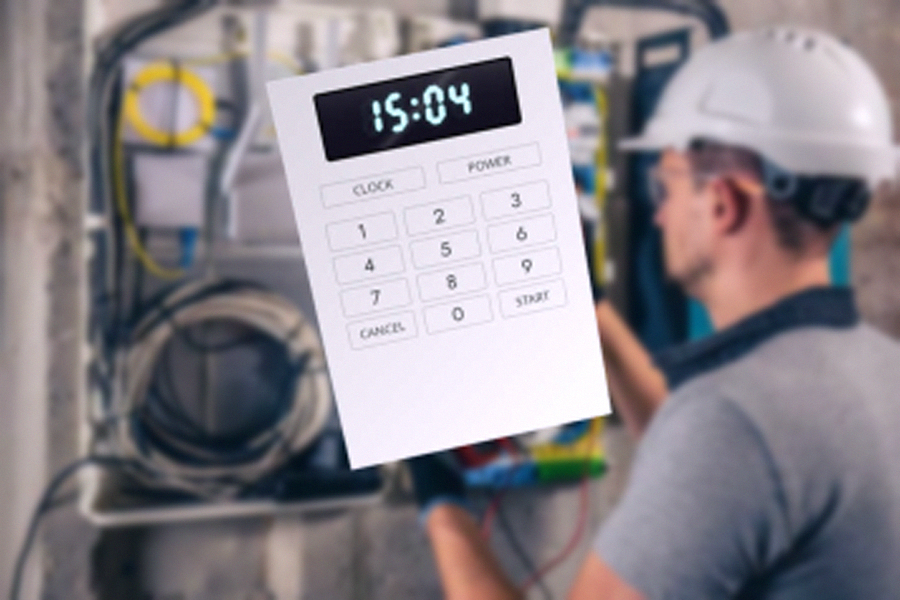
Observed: T15:04
